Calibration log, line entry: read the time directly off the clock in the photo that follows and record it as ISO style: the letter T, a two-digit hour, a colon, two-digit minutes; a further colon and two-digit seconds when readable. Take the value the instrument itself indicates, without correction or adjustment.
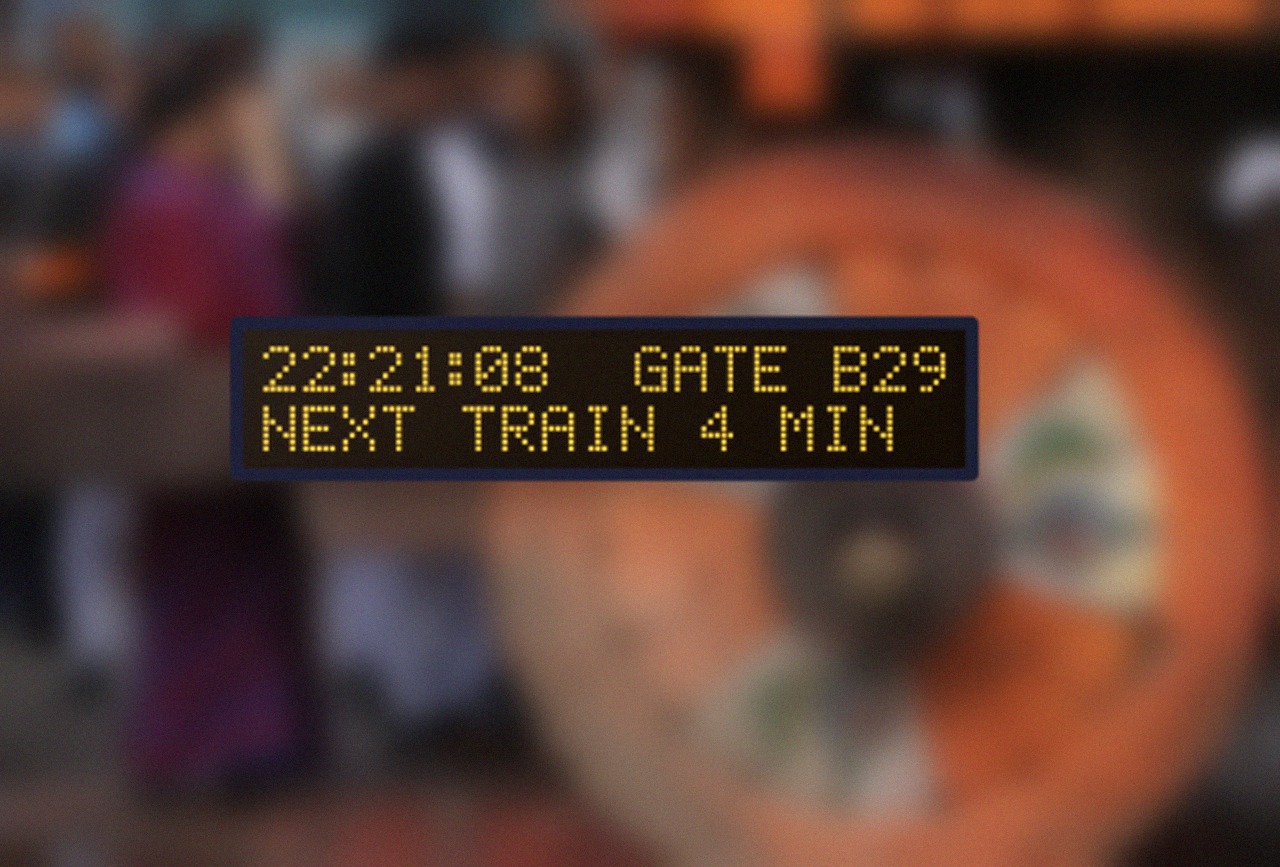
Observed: T22:21:08
